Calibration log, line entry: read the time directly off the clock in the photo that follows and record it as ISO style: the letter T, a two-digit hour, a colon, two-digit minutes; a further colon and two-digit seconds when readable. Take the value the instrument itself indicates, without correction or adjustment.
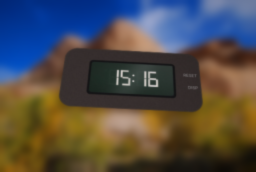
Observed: T15:16
